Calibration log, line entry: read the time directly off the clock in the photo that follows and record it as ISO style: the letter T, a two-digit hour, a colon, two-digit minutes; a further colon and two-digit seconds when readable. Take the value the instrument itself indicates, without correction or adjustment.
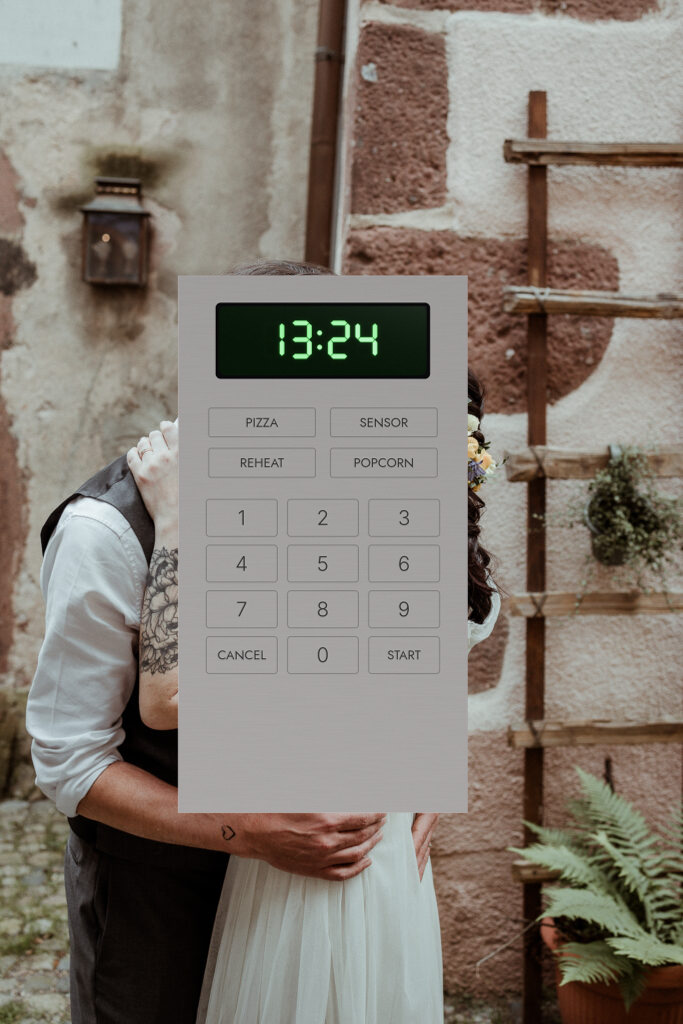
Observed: T13:24
